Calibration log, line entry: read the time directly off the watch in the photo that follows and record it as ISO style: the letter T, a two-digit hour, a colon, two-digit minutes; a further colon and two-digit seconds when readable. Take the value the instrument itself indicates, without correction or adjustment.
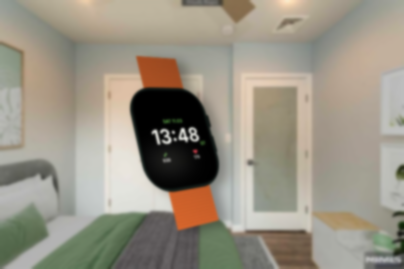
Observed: T13:48
